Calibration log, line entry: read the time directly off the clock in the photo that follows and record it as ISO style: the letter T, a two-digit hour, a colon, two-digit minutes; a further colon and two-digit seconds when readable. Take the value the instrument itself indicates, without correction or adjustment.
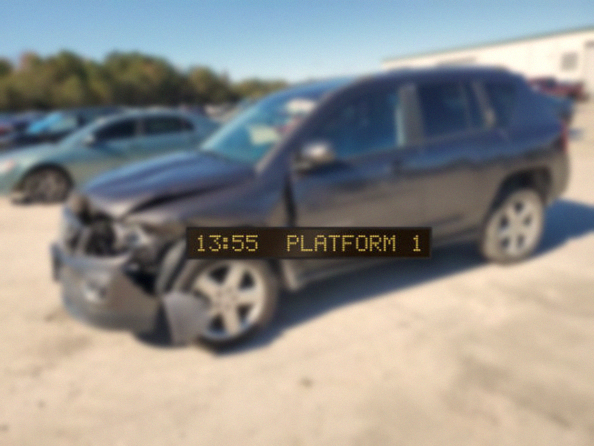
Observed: T13:55
